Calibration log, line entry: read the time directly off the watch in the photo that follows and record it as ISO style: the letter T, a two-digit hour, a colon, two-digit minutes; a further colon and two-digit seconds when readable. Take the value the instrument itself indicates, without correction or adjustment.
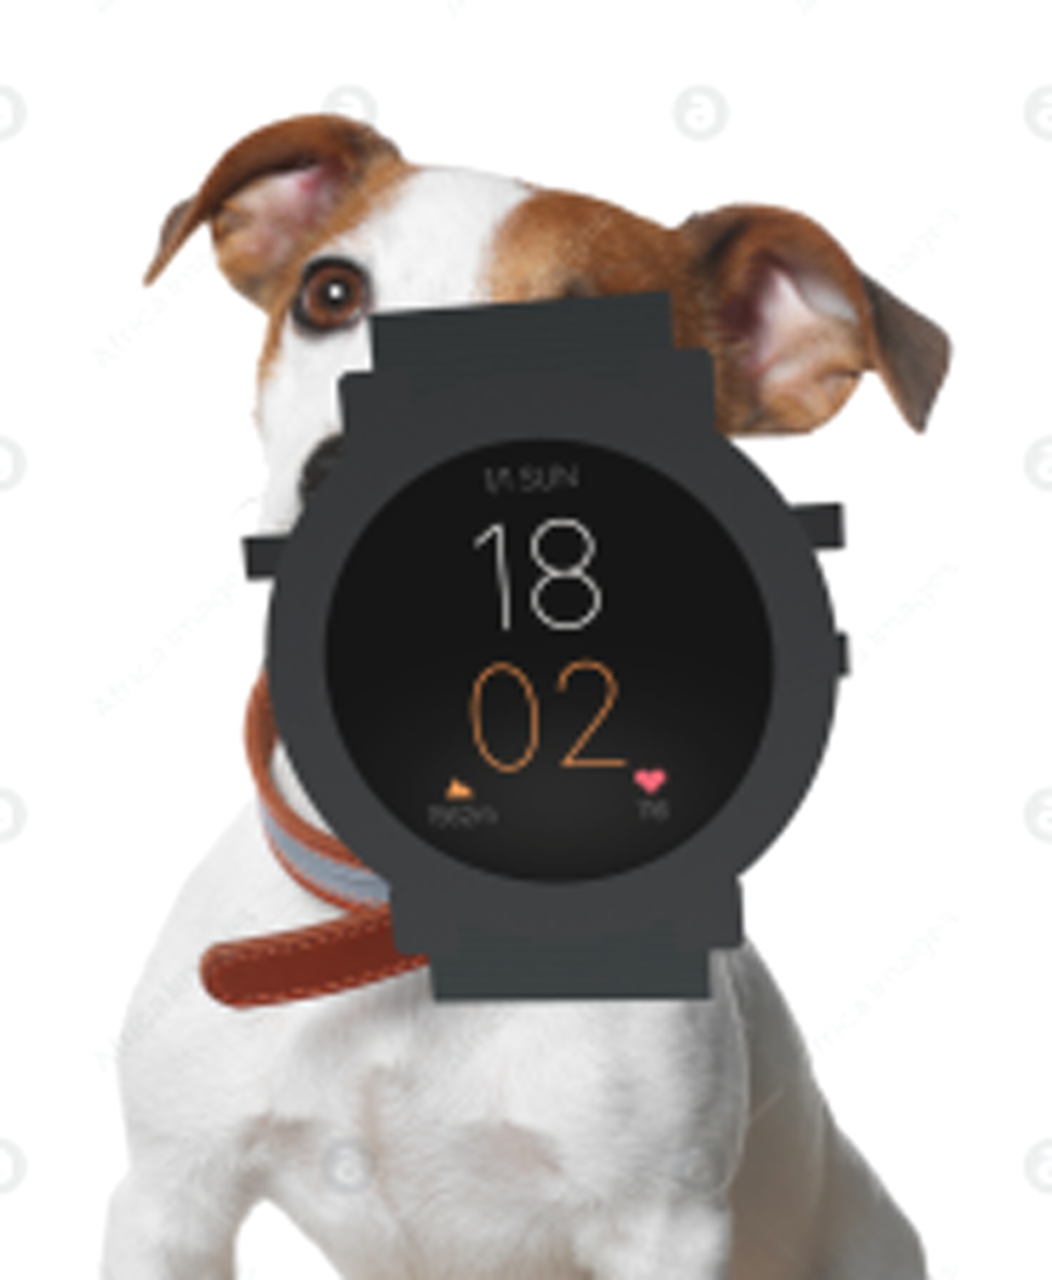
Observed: T18:02
